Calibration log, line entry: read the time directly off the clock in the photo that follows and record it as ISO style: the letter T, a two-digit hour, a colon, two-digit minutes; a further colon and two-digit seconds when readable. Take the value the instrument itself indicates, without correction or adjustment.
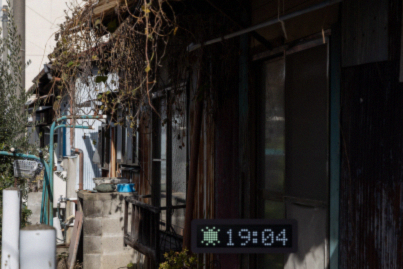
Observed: T19:04
